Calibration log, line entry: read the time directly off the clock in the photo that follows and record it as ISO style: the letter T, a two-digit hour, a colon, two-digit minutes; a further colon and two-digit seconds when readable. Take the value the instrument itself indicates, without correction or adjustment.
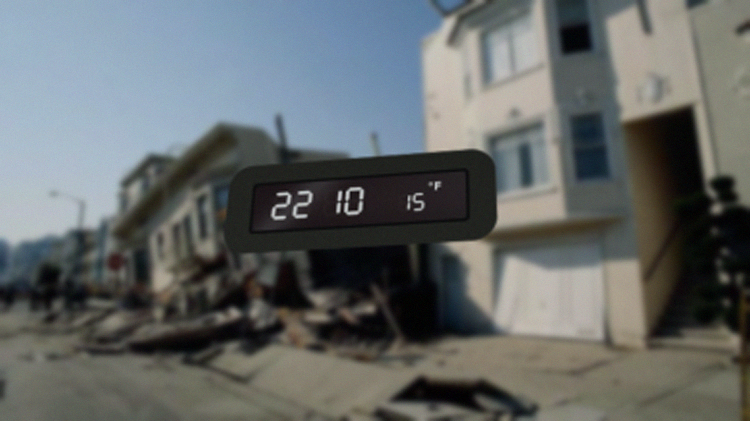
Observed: T22:10
